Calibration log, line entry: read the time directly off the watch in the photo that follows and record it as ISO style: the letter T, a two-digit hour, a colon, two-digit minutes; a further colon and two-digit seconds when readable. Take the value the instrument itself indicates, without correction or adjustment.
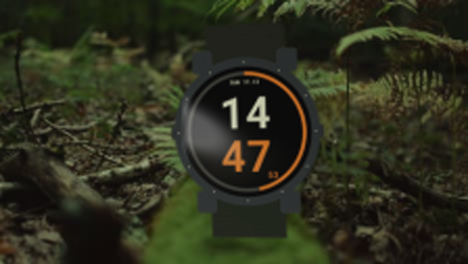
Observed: T14:47
